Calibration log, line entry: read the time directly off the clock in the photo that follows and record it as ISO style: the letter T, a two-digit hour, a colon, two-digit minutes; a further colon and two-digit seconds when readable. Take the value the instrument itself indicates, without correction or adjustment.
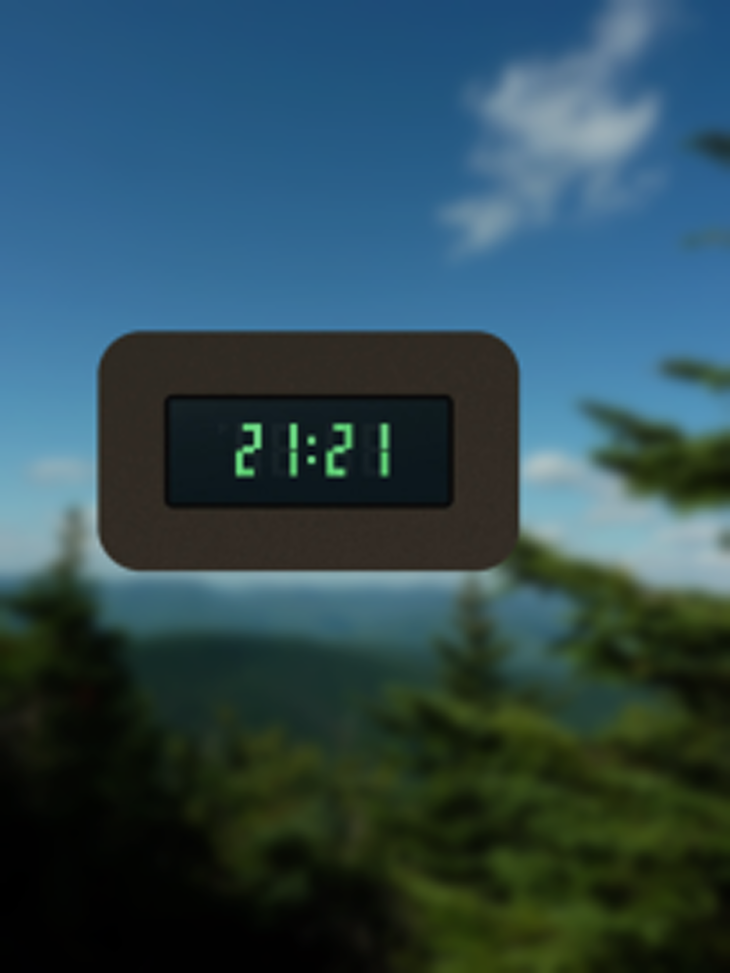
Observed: T21:21
